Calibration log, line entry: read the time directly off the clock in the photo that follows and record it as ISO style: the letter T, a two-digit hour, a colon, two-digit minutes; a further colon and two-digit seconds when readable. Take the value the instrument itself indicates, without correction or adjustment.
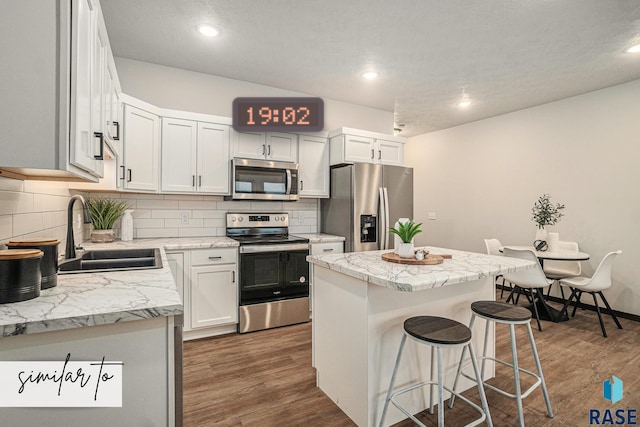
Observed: T19:02
